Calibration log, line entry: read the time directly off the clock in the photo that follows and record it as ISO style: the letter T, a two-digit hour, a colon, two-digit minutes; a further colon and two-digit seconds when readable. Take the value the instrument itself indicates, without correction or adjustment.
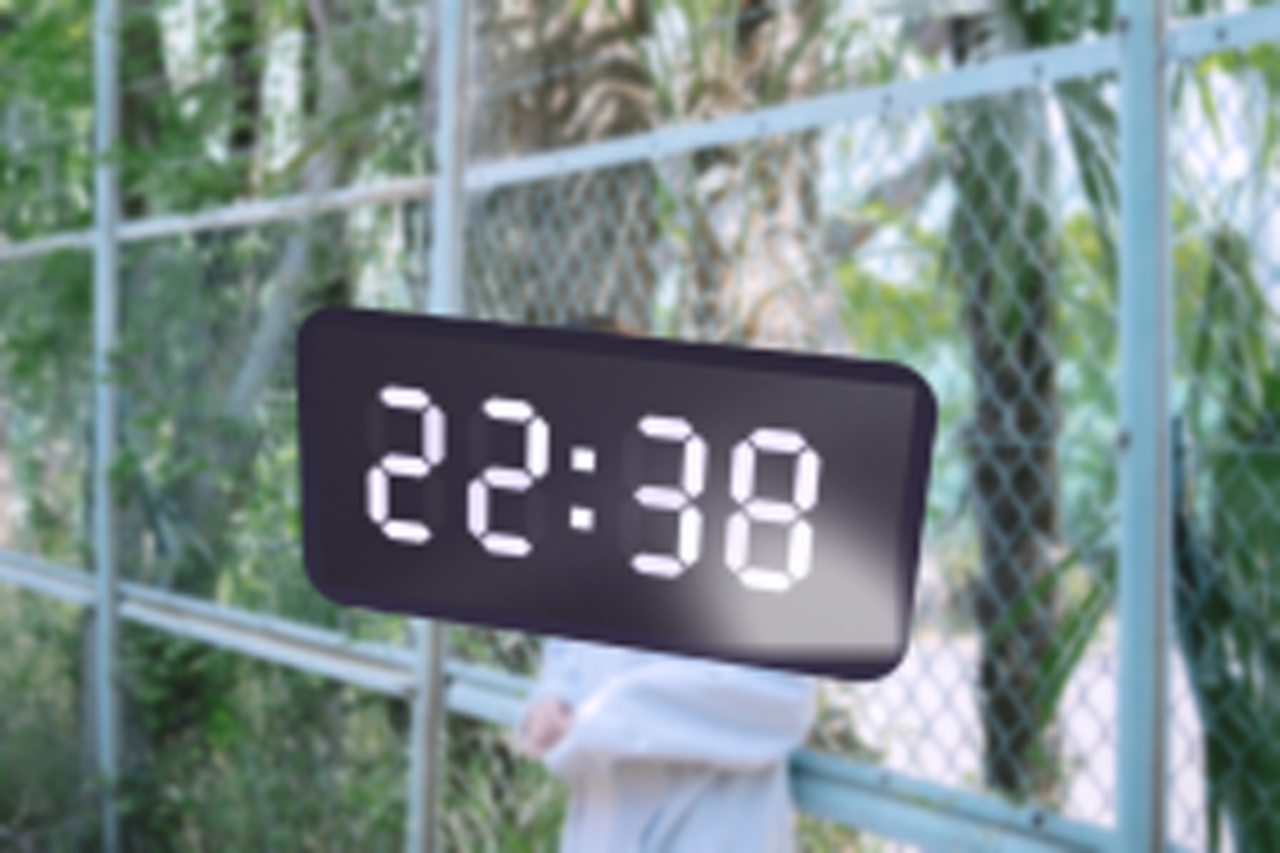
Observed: T22:38
